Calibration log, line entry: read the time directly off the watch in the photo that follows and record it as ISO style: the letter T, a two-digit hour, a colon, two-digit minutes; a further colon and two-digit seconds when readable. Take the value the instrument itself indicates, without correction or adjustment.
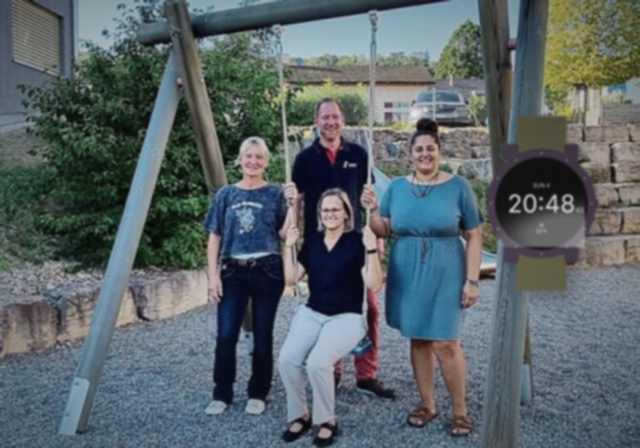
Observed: T20:48
